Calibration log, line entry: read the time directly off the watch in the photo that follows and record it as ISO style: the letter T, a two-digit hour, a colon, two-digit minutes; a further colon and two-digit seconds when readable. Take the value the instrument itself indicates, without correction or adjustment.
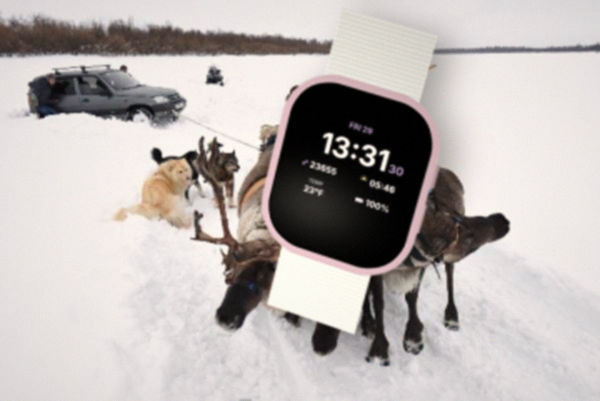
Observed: T13:31
